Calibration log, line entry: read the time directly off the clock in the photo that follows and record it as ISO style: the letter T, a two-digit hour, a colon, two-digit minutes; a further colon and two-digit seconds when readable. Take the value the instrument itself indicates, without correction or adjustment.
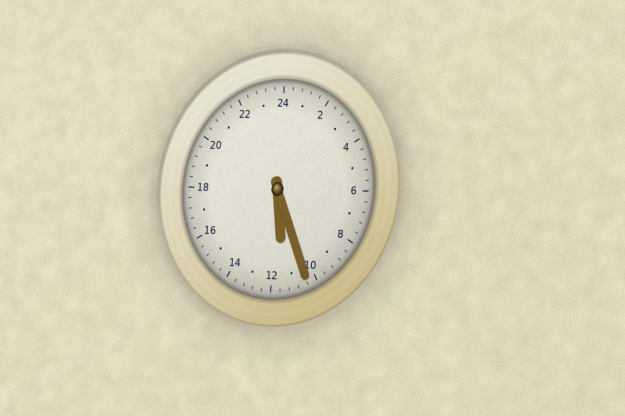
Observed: T11:26
